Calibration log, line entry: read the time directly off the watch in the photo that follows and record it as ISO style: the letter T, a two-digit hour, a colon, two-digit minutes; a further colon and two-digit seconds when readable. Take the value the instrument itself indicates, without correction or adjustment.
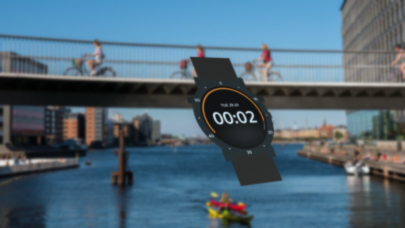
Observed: T00:02
